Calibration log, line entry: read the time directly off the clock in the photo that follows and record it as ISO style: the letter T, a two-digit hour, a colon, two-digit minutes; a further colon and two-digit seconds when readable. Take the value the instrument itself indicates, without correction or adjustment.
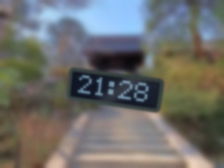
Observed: T21:28
